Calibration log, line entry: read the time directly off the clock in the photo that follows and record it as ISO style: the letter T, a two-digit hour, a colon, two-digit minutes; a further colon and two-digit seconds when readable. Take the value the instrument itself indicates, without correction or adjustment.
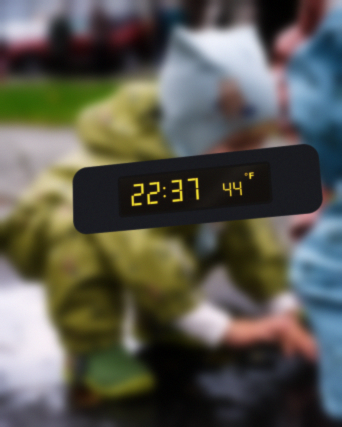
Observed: T22:37
